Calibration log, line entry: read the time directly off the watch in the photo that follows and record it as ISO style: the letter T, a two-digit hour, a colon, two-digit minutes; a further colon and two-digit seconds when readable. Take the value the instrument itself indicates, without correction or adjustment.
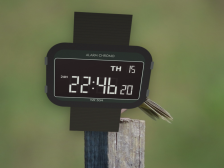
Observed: T22:46:20
